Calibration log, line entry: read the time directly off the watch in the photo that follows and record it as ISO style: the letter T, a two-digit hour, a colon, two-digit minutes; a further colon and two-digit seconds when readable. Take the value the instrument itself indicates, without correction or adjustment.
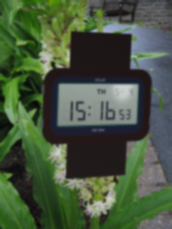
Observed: T15:16
